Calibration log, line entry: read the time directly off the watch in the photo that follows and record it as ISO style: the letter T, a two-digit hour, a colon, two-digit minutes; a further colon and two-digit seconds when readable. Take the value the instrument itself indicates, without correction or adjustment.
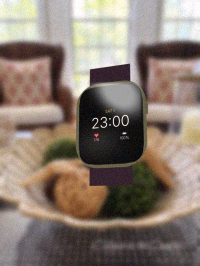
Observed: T23:00
